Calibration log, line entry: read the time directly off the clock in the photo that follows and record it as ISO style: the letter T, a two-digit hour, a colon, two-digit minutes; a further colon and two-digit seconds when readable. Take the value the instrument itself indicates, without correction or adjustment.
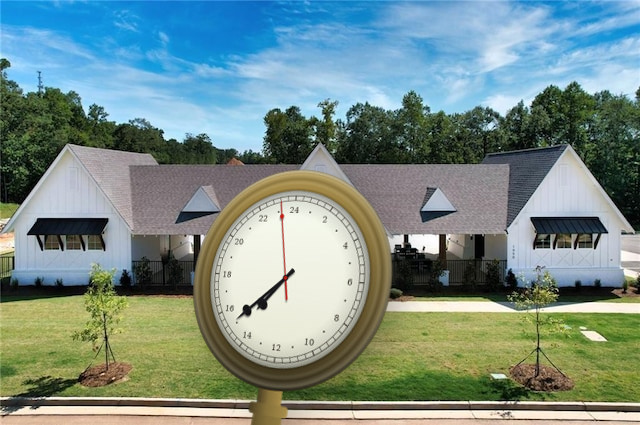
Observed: T14:37:58
